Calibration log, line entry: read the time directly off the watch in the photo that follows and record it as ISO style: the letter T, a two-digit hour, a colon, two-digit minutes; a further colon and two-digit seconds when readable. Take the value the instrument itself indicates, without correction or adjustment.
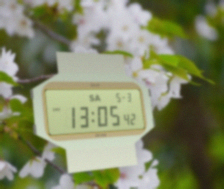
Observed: T13:05
